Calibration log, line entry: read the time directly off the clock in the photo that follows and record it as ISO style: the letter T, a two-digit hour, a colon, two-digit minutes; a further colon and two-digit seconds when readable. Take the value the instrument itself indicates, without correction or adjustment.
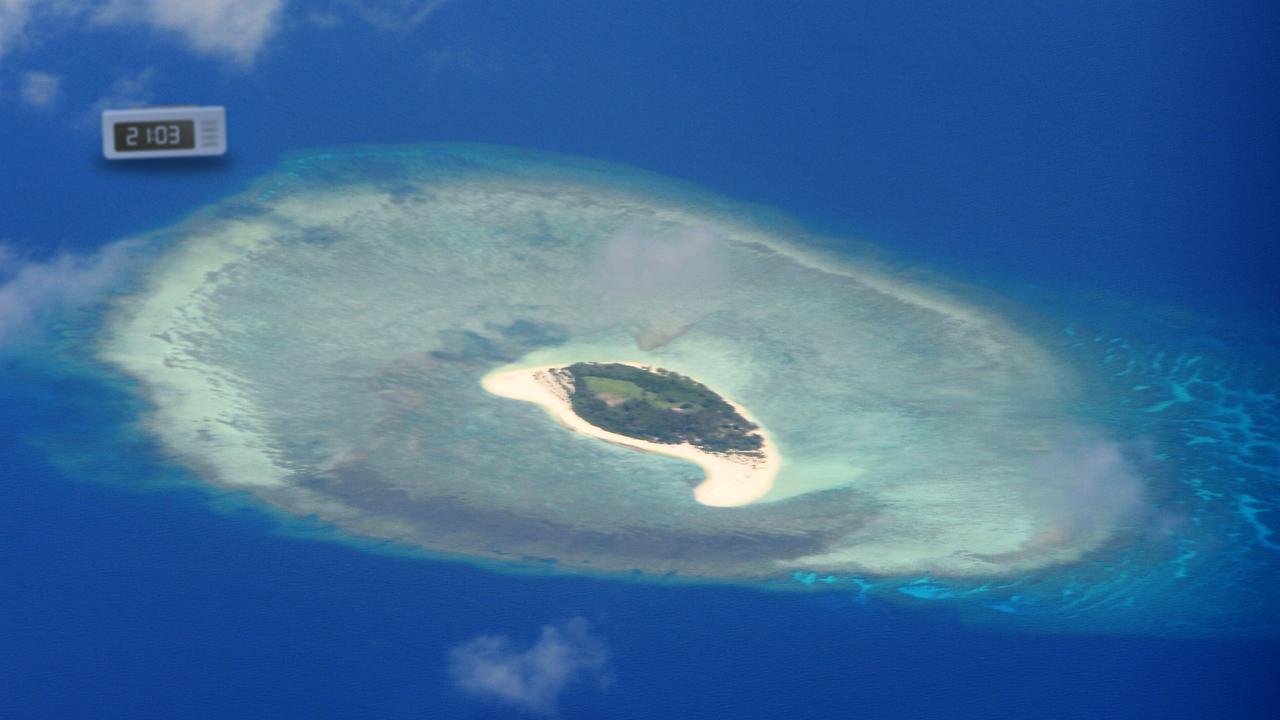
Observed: T21:03
